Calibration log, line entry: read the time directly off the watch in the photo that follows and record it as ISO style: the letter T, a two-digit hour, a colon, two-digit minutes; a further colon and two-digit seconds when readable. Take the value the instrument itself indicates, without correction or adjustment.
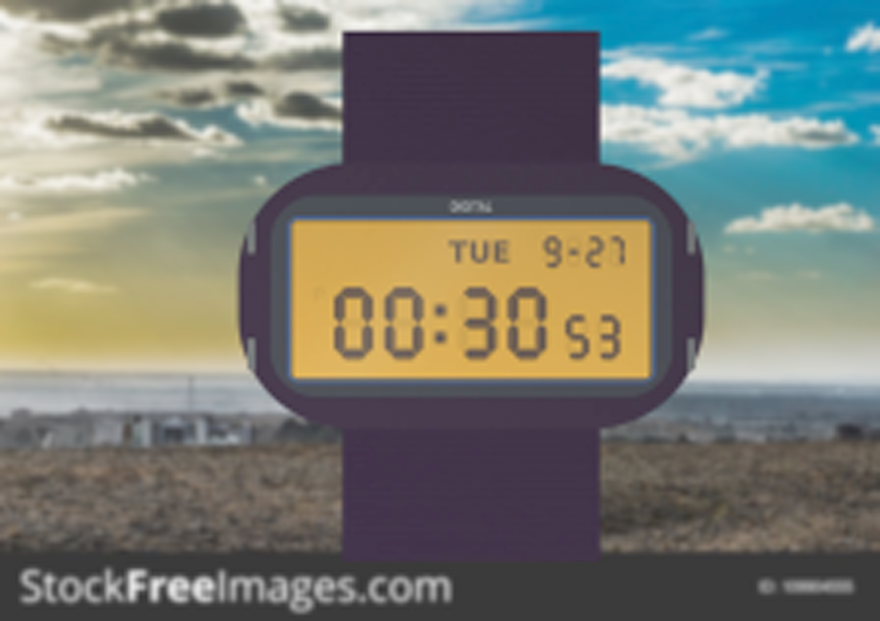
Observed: T00:30:53
